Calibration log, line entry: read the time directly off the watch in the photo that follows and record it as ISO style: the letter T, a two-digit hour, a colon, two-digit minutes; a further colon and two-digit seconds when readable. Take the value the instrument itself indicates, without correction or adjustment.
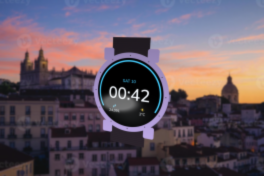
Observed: T00:42
